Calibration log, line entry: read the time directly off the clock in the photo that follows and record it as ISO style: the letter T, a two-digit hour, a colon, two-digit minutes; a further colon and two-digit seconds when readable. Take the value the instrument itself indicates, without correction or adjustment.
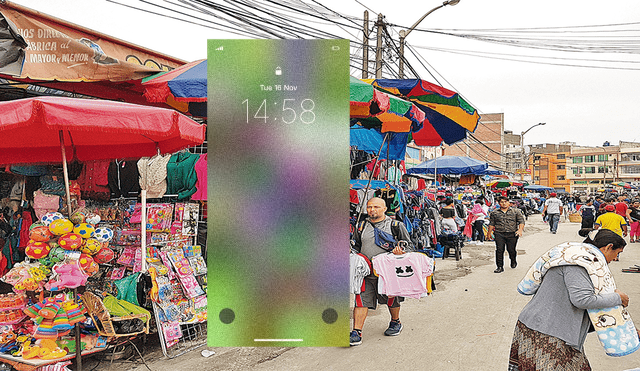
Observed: T14:58
